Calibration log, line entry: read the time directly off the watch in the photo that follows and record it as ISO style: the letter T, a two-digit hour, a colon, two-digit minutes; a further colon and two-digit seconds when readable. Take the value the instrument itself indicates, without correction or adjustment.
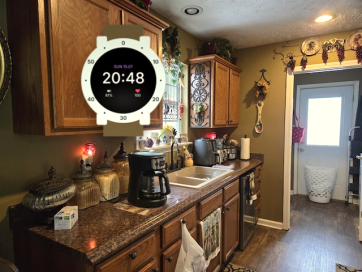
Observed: T20:48
